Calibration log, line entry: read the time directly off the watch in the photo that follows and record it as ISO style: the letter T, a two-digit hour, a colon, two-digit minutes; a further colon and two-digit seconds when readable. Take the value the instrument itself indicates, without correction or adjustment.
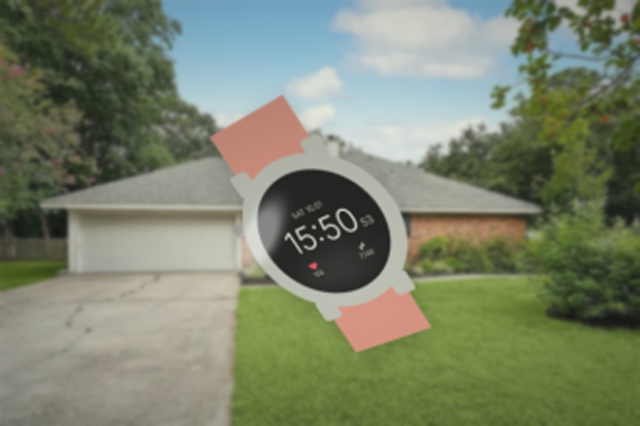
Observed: T15:50
